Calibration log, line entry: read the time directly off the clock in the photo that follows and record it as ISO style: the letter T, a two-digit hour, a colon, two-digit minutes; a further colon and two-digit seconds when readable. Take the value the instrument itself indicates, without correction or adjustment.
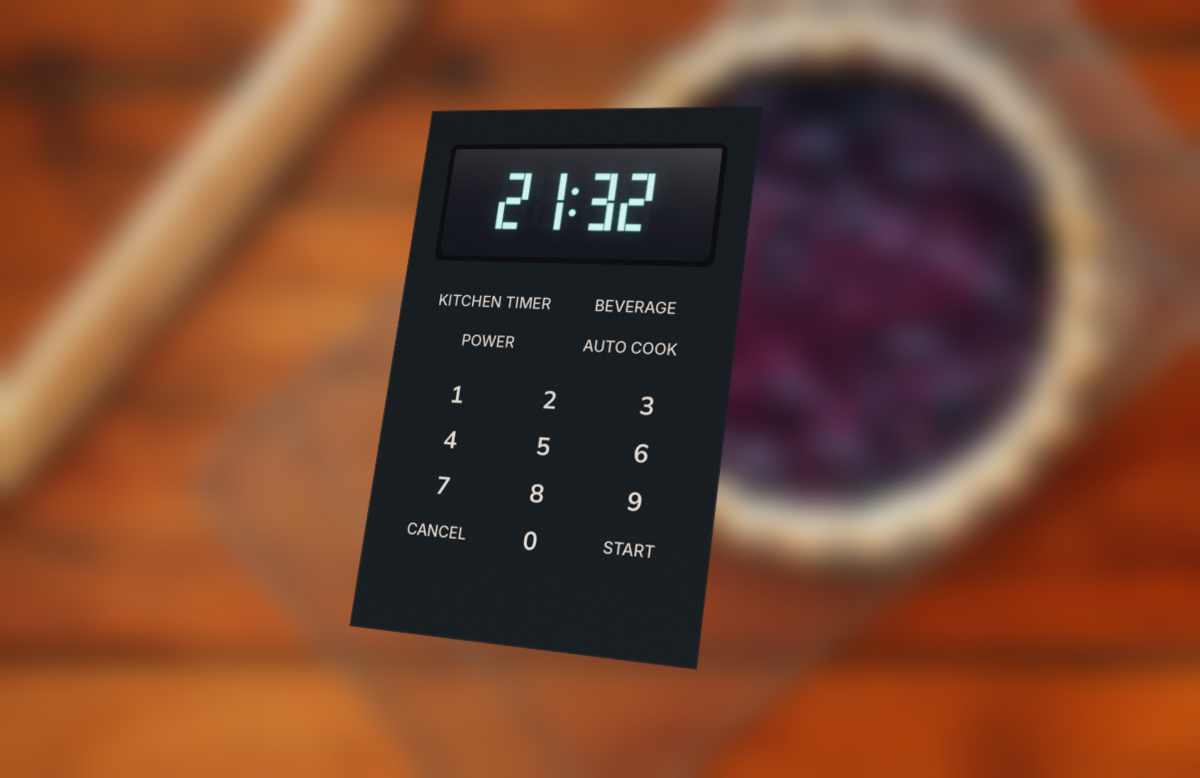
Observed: T21:32
